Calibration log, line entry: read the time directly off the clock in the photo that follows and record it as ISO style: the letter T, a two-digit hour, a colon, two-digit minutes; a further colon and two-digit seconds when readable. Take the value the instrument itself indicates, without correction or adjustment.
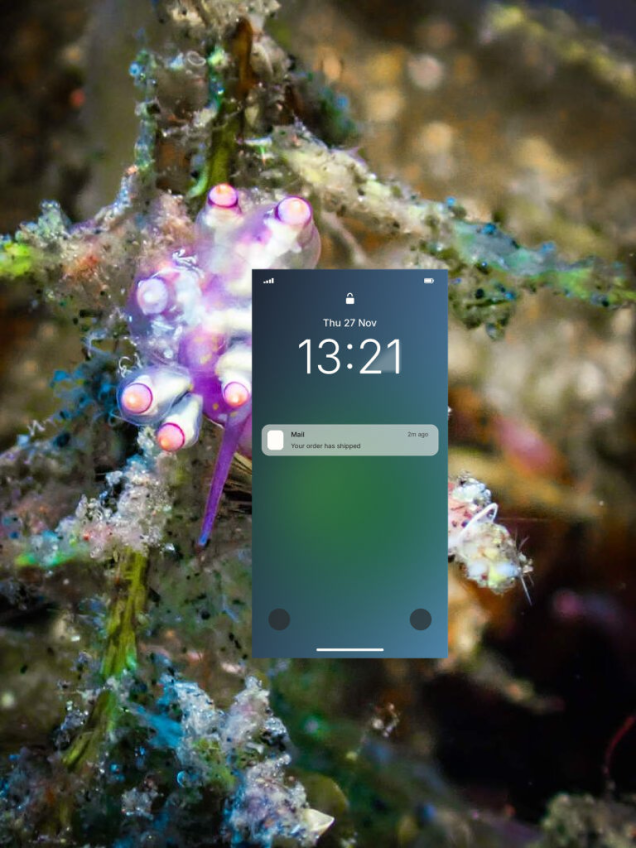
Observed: T13:21
